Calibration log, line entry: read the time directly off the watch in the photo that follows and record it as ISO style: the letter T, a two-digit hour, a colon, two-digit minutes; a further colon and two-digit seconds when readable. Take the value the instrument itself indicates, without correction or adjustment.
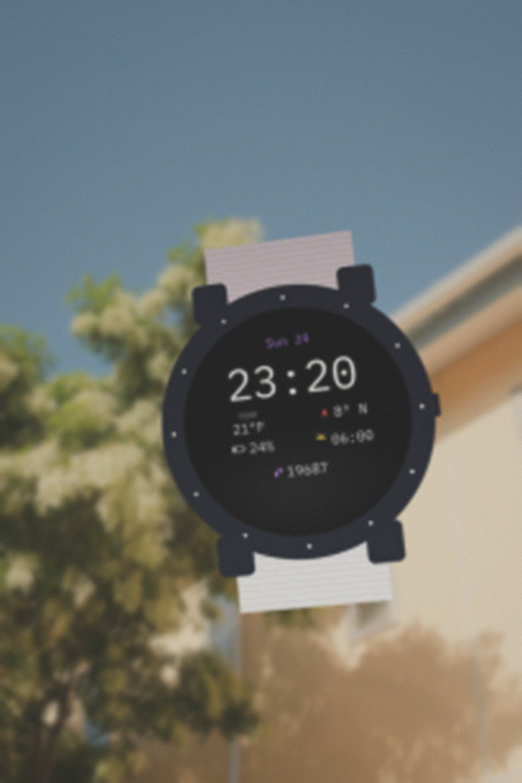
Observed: T23:20
